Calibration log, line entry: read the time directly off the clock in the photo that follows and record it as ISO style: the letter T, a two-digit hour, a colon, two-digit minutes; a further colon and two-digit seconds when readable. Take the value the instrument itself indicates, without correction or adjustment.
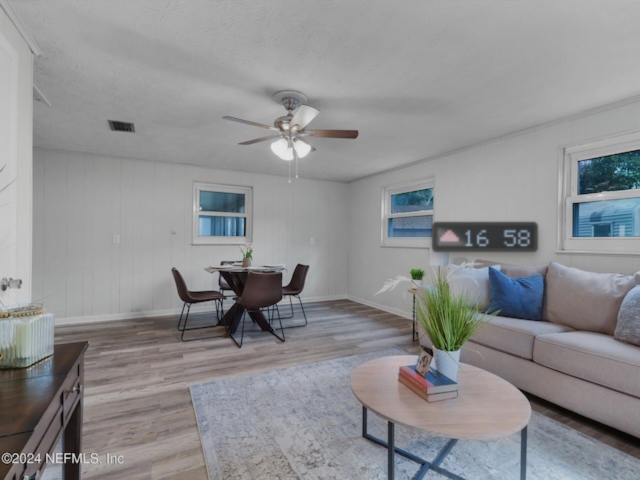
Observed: T16:58
